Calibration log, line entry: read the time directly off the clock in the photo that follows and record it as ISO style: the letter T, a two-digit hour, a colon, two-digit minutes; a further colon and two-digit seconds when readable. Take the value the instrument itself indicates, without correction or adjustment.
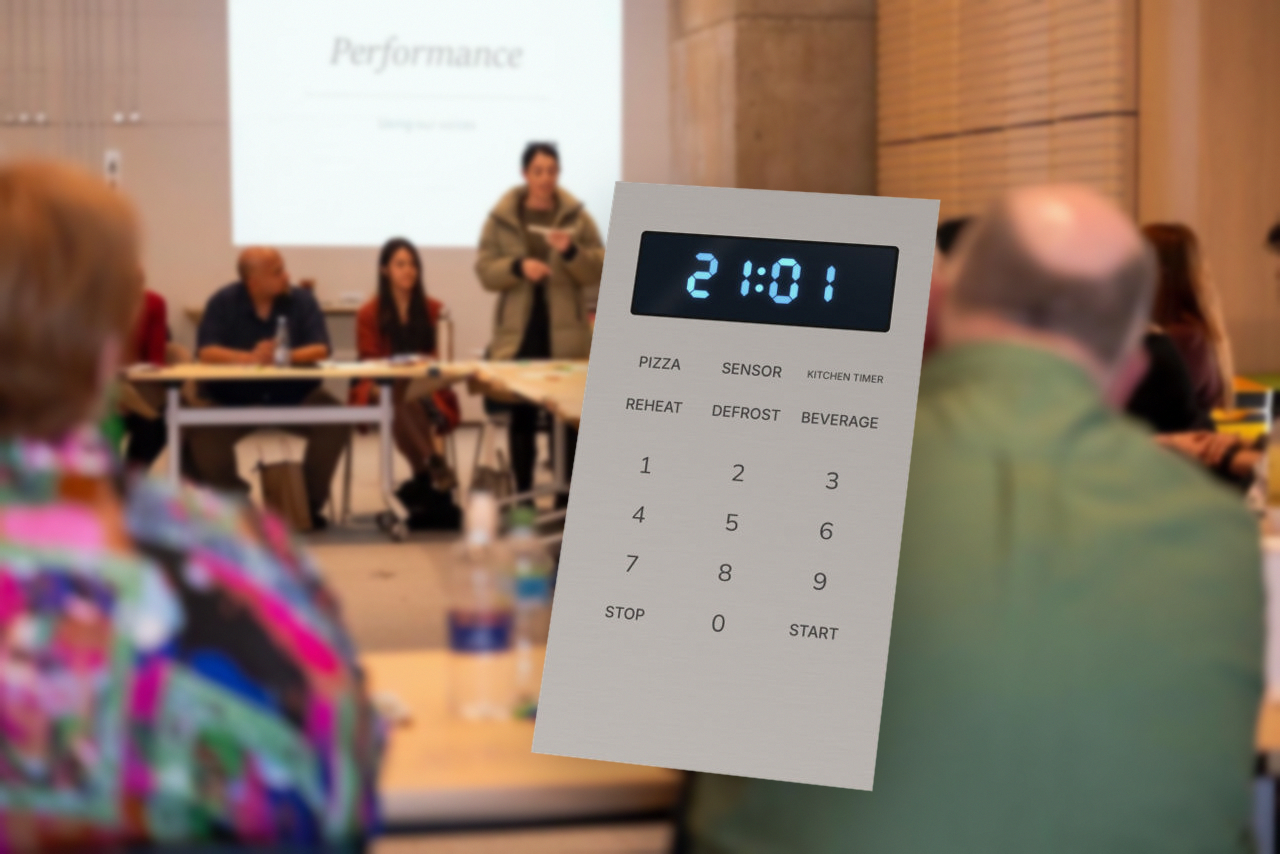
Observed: T21:01
